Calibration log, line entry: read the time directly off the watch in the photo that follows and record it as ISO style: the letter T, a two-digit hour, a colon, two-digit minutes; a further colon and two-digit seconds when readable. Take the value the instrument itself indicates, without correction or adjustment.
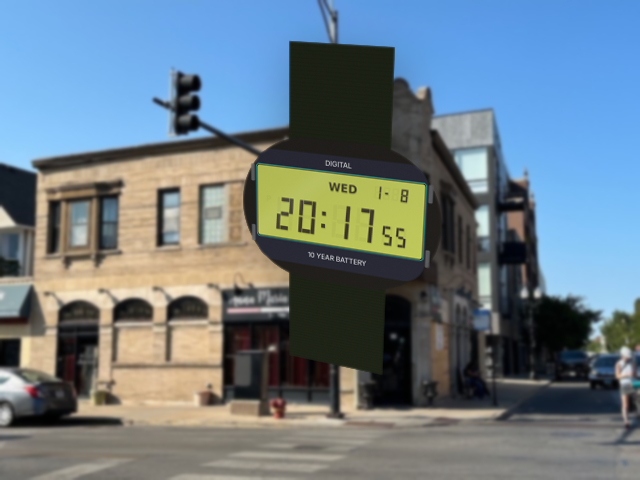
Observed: T20:17:55
